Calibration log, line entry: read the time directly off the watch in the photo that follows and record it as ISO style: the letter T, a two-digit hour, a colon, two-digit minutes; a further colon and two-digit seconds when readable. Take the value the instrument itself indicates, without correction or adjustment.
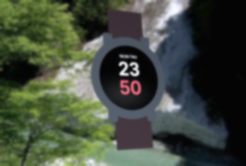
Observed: T23:50
